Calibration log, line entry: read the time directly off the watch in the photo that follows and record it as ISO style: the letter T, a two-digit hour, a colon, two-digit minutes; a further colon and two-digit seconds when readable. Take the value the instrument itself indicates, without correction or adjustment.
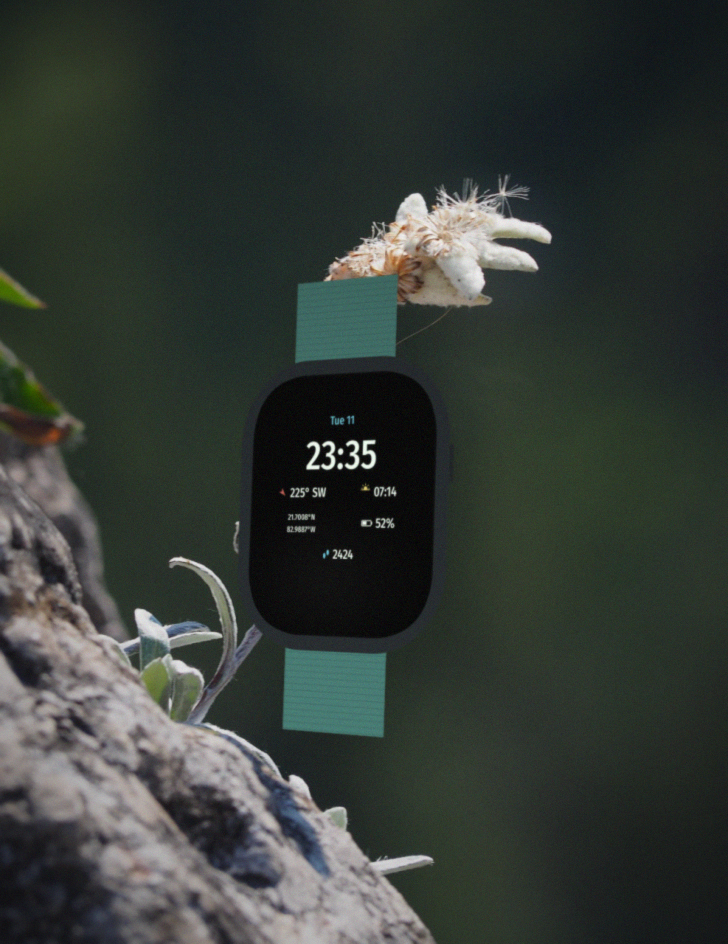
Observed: T23:35
